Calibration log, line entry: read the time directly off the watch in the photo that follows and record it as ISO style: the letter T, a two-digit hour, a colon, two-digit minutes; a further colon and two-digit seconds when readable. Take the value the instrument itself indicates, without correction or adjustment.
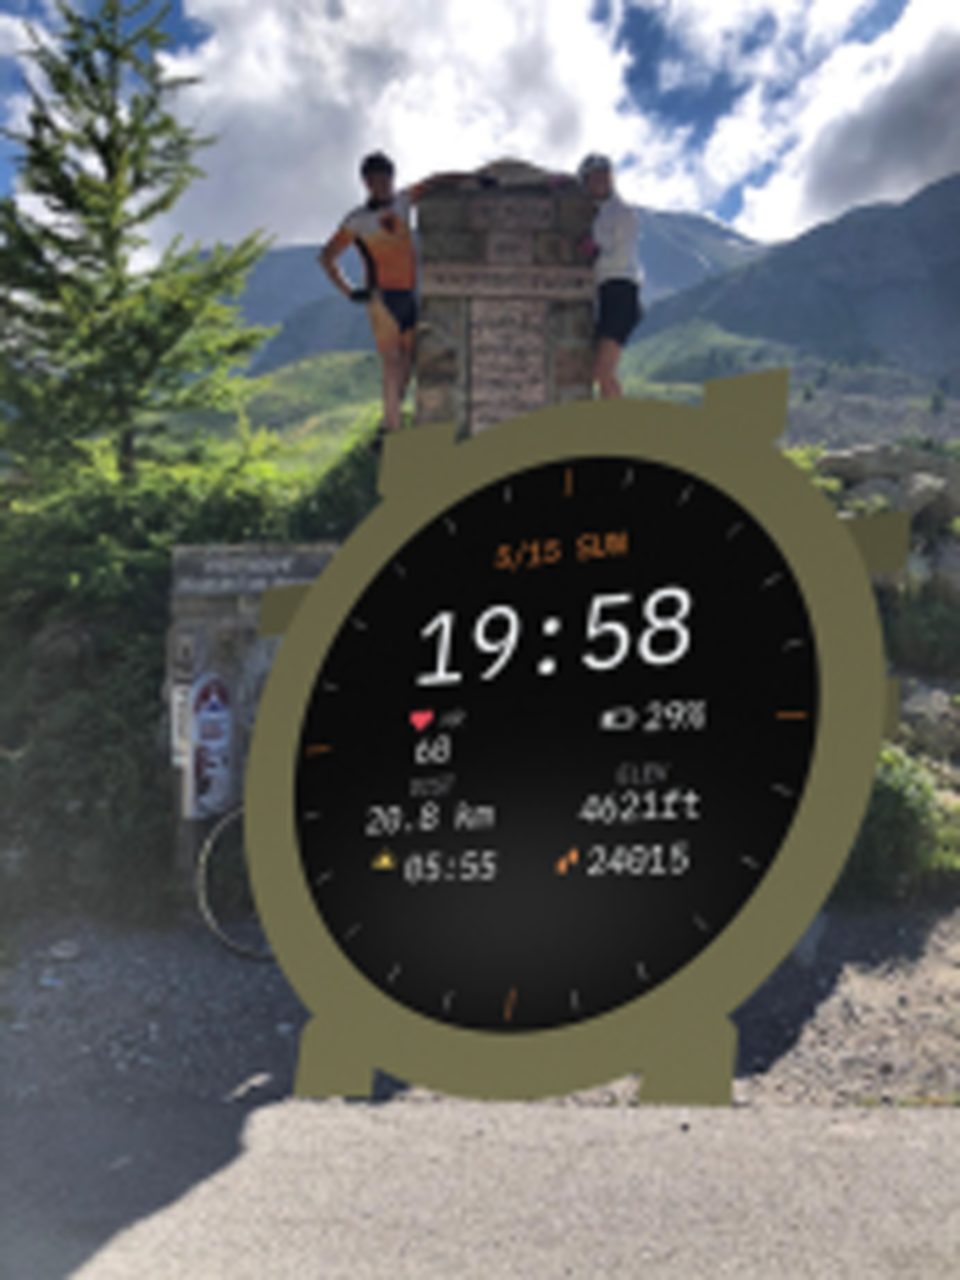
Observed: T19:58
